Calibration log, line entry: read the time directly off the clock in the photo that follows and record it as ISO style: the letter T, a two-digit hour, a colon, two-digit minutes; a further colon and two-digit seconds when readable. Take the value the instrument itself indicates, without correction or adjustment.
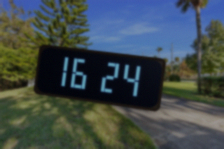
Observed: T16:24
